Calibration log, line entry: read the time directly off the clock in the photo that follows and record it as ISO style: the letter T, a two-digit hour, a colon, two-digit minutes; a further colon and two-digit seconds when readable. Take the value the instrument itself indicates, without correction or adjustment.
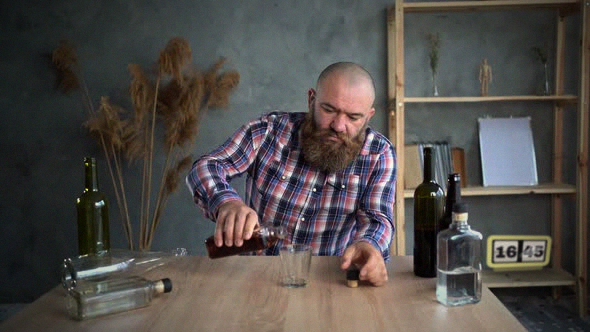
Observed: T16:45
